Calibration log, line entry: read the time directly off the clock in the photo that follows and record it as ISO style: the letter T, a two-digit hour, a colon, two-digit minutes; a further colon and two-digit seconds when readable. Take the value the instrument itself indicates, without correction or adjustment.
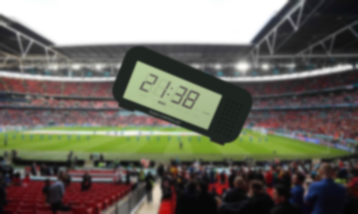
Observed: T21:38
